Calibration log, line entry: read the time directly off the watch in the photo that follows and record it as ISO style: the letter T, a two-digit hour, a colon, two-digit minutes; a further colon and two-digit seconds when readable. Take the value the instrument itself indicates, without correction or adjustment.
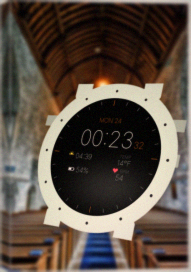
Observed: T00:23:32
